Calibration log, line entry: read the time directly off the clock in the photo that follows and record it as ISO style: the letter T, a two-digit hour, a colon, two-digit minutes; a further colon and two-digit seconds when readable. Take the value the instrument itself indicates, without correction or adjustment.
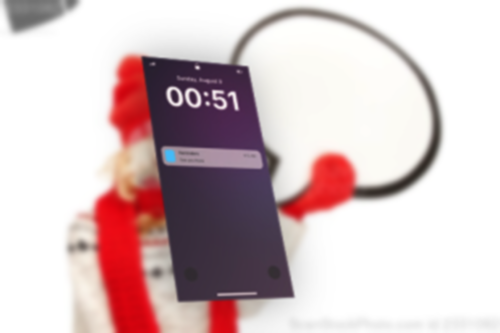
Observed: T00:51
